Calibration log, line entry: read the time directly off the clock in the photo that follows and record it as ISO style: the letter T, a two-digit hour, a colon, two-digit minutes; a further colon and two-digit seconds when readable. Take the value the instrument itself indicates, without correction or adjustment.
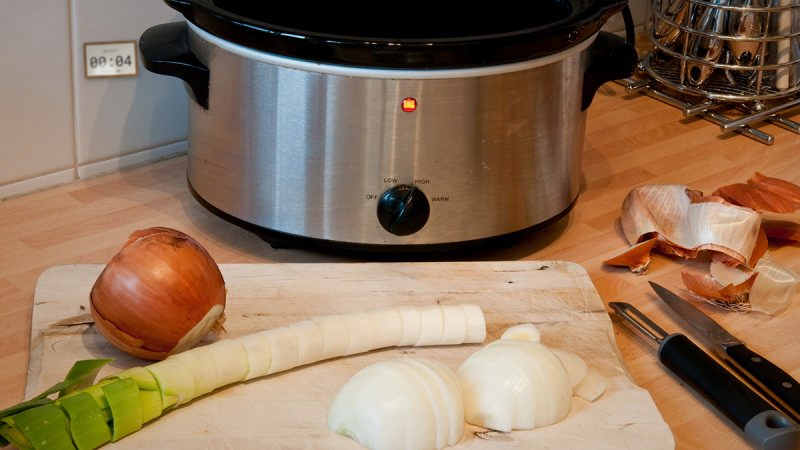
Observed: T00:04
